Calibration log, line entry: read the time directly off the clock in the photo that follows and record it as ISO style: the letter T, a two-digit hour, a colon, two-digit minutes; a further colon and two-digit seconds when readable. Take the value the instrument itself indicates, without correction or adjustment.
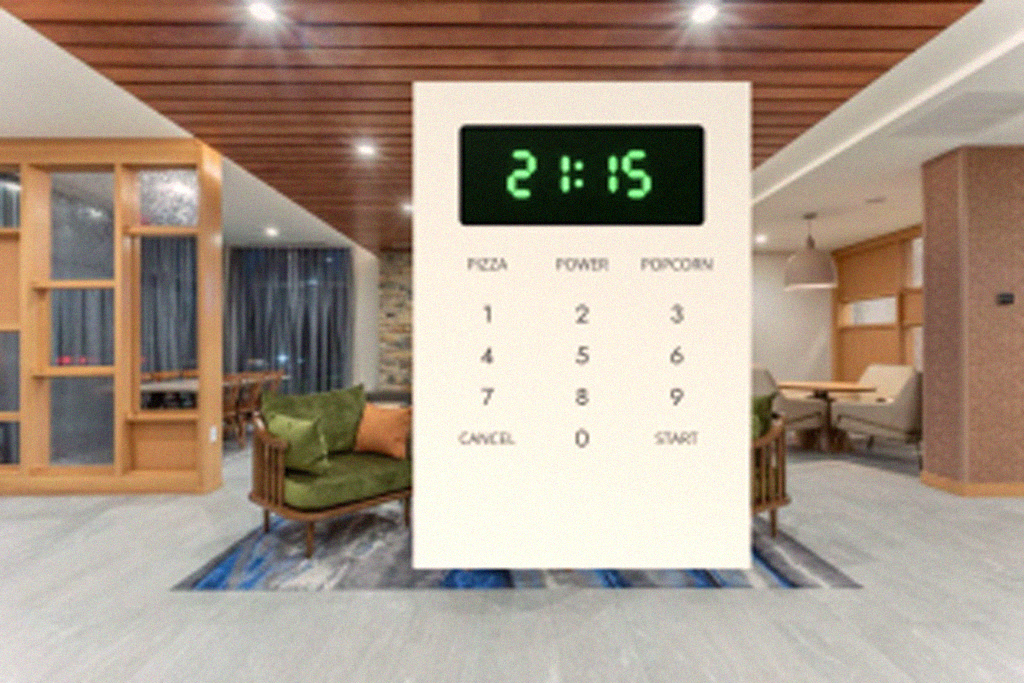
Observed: T21:15
